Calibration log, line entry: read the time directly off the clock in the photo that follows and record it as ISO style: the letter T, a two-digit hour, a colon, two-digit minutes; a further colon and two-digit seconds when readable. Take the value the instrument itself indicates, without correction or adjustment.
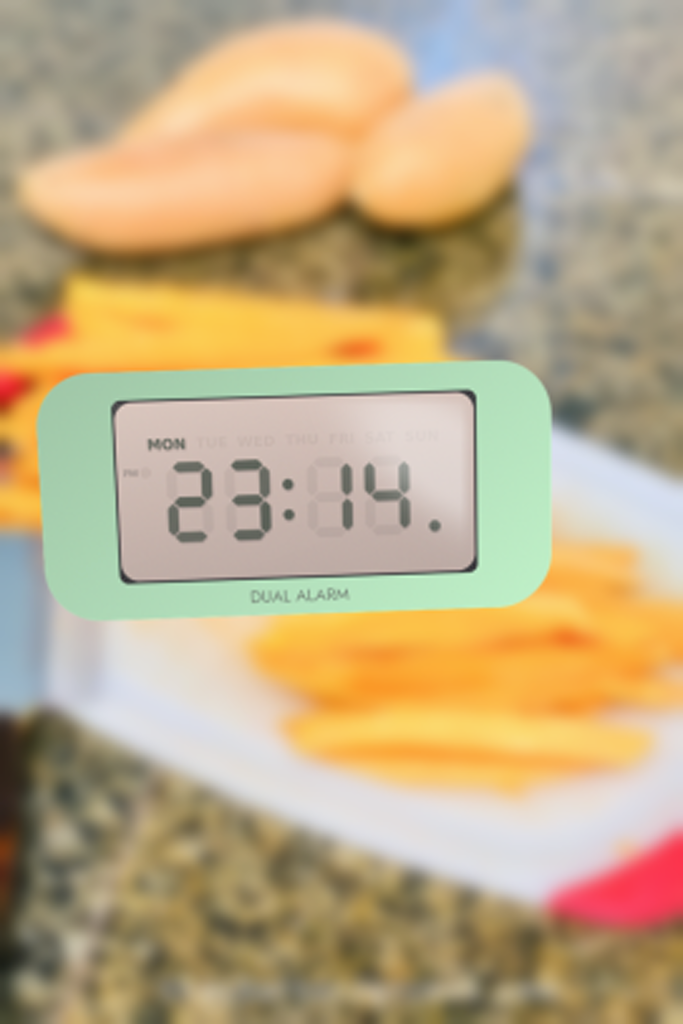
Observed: T23:14
